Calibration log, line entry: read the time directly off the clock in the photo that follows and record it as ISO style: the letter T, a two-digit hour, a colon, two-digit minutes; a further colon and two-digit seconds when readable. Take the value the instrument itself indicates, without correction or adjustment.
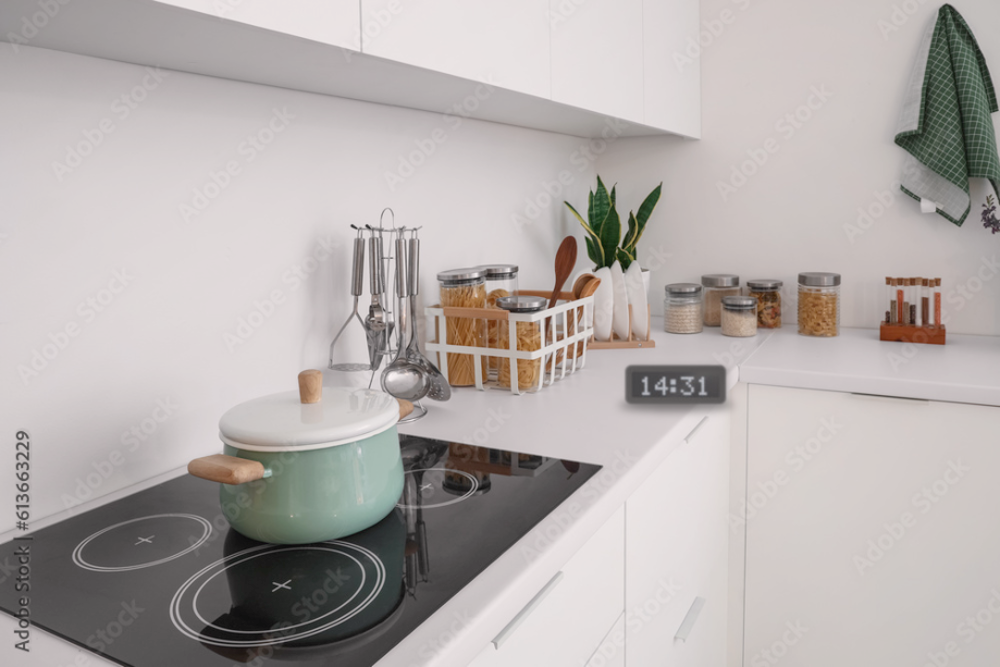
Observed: T14:31
